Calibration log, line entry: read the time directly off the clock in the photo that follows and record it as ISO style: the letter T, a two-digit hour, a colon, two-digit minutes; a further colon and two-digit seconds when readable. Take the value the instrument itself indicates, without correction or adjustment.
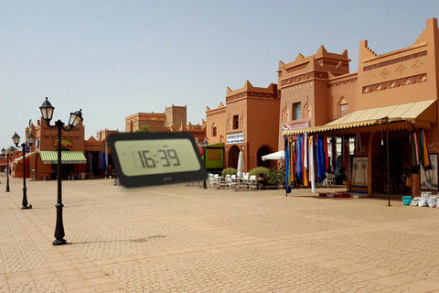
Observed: T16:39
